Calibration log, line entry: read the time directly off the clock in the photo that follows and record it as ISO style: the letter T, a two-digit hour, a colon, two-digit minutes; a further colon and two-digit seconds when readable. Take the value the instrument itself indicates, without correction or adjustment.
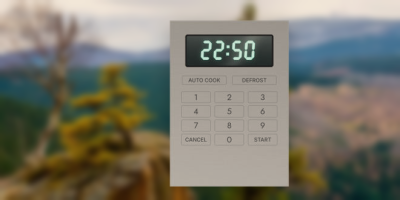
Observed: T22:50
